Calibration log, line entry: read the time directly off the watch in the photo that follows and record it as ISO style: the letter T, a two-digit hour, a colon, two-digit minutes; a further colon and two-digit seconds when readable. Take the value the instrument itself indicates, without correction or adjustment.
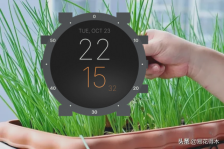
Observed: T22:15:32
